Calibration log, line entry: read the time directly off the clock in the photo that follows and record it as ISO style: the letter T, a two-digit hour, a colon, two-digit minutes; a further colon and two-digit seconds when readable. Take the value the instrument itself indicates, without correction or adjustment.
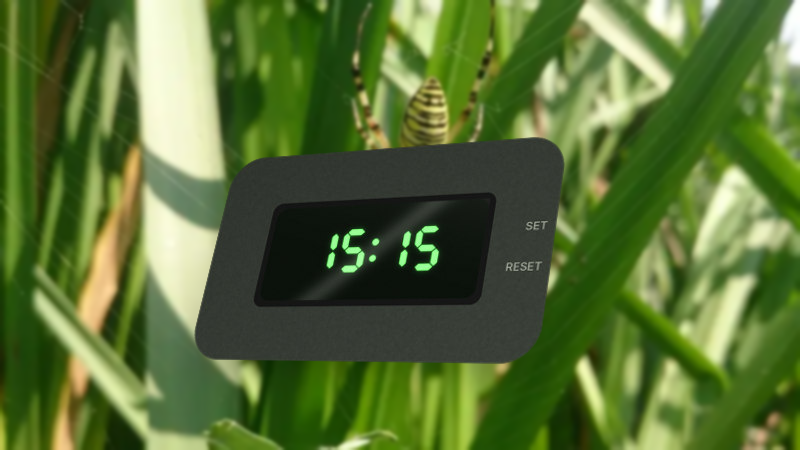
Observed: T15:15
